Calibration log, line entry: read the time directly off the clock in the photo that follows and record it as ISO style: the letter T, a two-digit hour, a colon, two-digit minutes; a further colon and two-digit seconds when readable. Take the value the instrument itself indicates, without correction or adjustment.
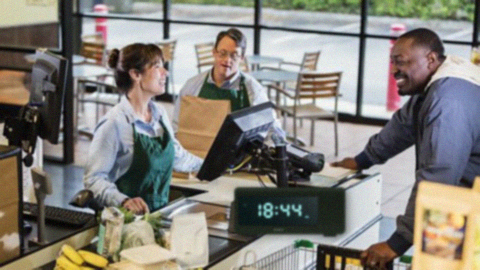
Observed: T18:44
